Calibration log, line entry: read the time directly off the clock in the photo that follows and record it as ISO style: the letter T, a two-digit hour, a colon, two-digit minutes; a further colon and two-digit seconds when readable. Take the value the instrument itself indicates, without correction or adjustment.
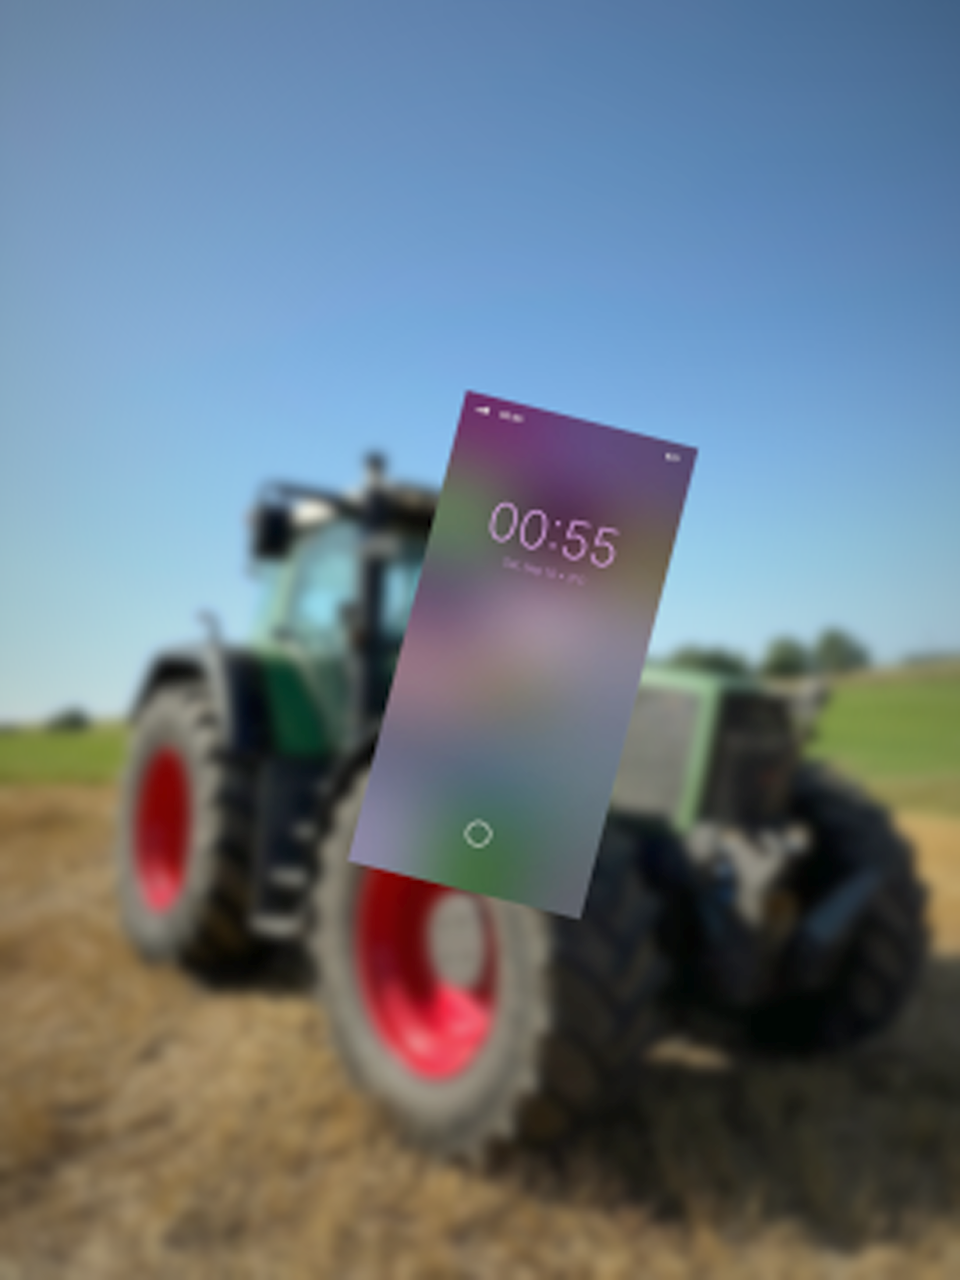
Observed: T00:55
